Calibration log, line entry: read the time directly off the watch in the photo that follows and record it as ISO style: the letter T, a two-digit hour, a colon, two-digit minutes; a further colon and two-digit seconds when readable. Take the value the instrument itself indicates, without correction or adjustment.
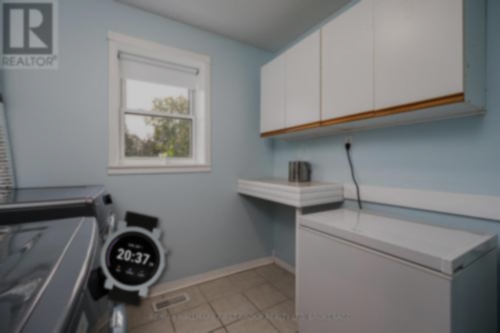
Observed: T20:37
